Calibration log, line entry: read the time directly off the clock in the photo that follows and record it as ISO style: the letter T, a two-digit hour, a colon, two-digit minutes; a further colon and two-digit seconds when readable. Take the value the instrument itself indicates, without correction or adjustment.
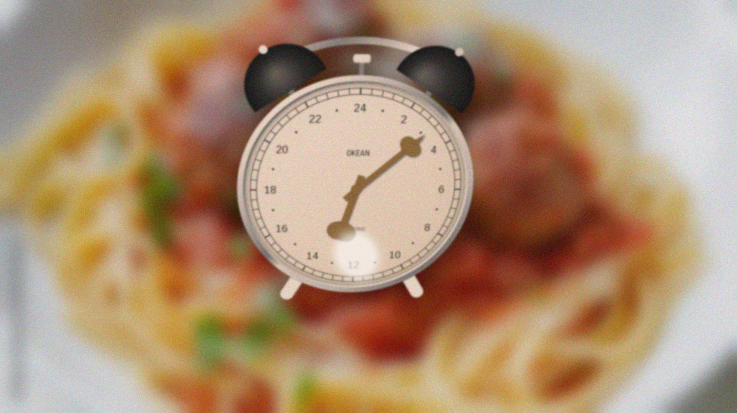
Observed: T13:08
